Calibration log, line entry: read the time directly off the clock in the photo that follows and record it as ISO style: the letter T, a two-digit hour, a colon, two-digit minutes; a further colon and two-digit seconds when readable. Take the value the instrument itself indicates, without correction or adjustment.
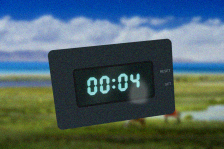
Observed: T00:04
